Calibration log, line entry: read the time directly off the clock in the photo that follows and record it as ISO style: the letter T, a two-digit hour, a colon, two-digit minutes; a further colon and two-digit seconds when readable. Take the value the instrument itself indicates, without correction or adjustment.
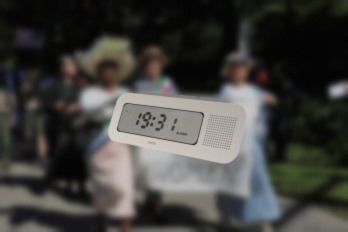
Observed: T19:31
